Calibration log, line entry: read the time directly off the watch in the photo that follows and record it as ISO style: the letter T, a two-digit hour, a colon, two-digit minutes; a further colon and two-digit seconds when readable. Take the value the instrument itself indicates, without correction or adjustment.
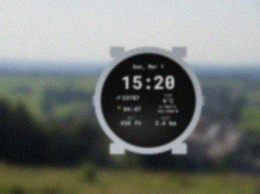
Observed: T15:20
